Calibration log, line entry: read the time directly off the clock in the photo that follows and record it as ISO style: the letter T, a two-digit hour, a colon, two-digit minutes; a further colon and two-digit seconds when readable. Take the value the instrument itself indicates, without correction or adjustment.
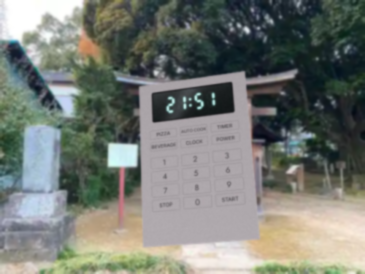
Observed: T21:51
